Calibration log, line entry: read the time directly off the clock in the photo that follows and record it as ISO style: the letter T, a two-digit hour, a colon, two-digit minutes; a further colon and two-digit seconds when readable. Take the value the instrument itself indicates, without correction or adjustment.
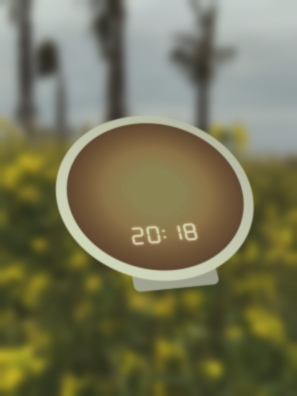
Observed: T20:18
